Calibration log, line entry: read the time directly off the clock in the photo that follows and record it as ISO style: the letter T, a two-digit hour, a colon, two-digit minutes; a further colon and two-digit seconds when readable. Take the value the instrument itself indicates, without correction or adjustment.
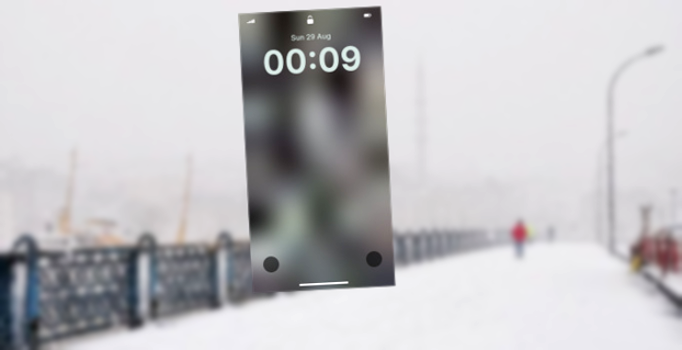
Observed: T00:09
